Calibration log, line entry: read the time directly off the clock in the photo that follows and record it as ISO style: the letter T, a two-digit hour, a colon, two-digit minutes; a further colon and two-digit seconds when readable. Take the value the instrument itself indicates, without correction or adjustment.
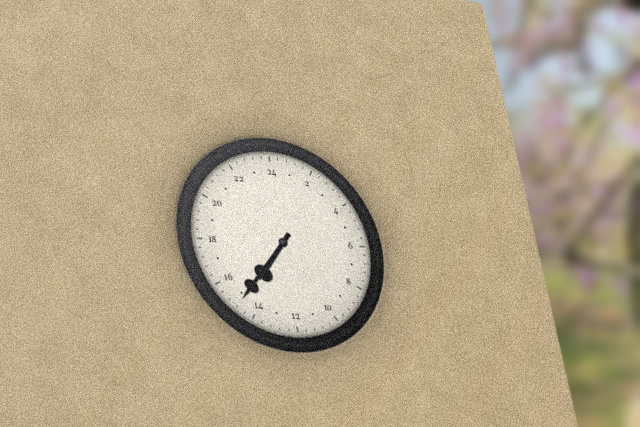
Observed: T14:37
